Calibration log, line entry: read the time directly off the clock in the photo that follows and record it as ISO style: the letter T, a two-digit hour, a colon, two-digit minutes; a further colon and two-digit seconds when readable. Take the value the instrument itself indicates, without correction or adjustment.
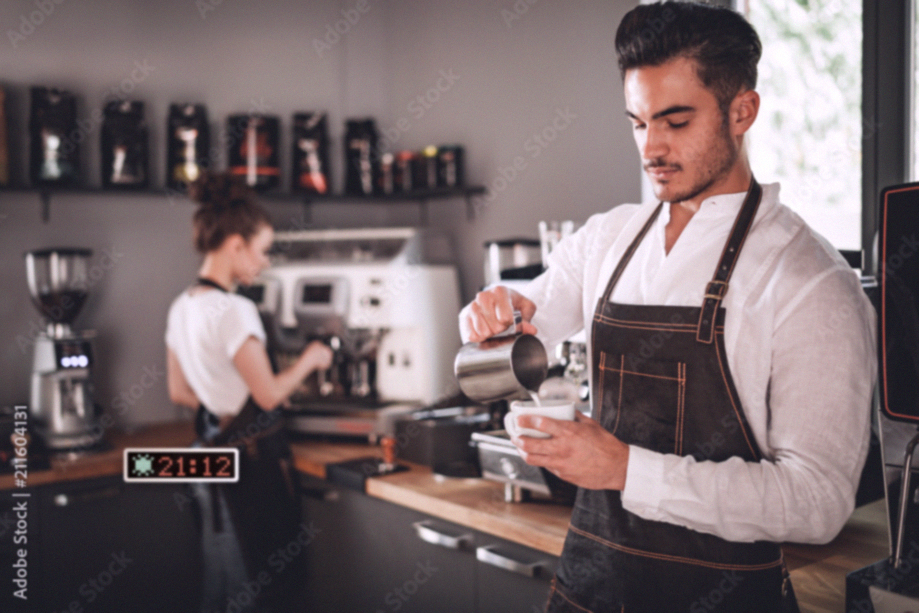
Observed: T21:12
